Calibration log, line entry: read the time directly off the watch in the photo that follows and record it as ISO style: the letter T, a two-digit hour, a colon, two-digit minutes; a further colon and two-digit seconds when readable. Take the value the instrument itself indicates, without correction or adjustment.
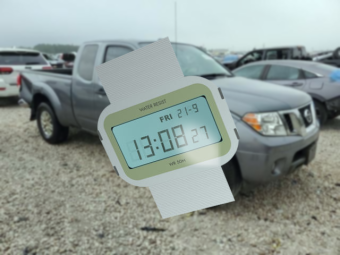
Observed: T13:08:27
